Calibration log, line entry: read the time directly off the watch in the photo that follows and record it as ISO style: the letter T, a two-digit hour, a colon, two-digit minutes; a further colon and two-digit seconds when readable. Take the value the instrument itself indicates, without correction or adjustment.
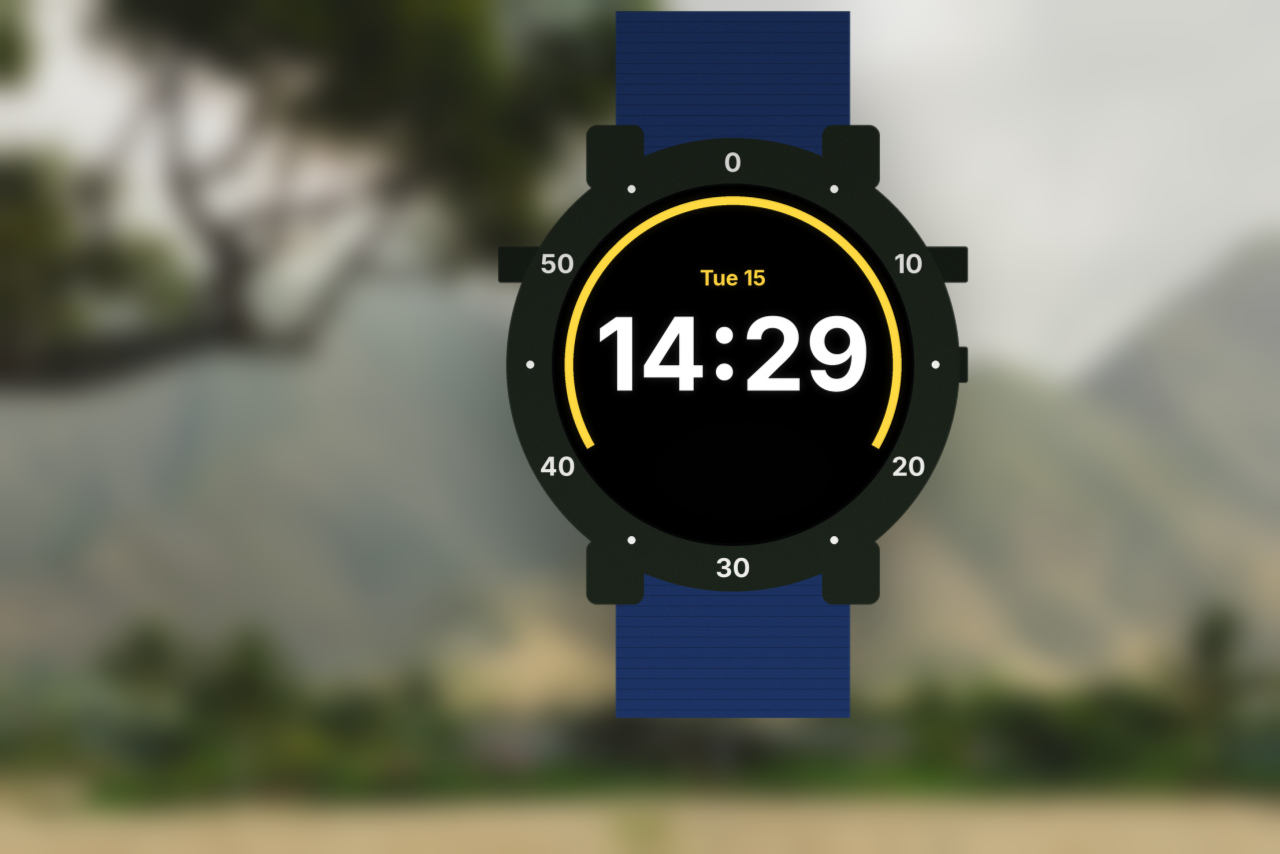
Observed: T14:29
